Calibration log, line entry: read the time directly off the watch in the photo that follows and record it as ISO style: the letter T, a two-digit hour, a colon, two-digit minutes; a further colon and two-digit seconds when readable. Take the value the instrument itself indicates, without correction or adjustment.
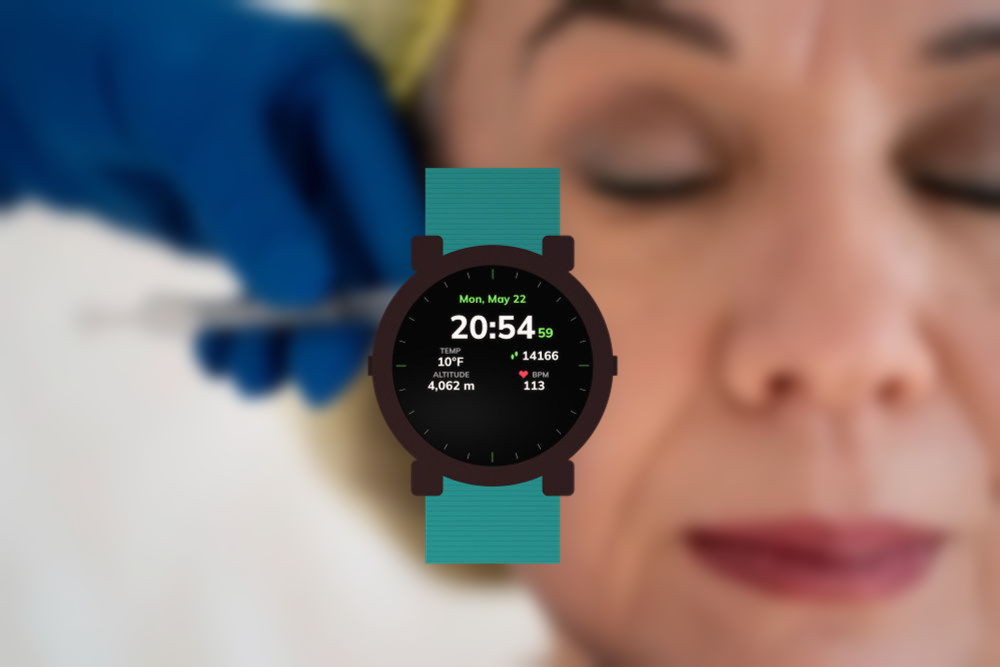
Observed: T20:54:59
